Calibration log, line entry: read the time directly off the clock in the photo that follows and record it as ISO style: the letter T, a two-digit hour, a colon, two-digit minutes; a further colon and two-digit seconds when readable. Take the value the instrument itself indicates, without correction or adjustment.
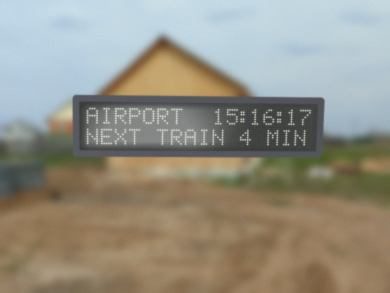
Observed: T15:16:17
